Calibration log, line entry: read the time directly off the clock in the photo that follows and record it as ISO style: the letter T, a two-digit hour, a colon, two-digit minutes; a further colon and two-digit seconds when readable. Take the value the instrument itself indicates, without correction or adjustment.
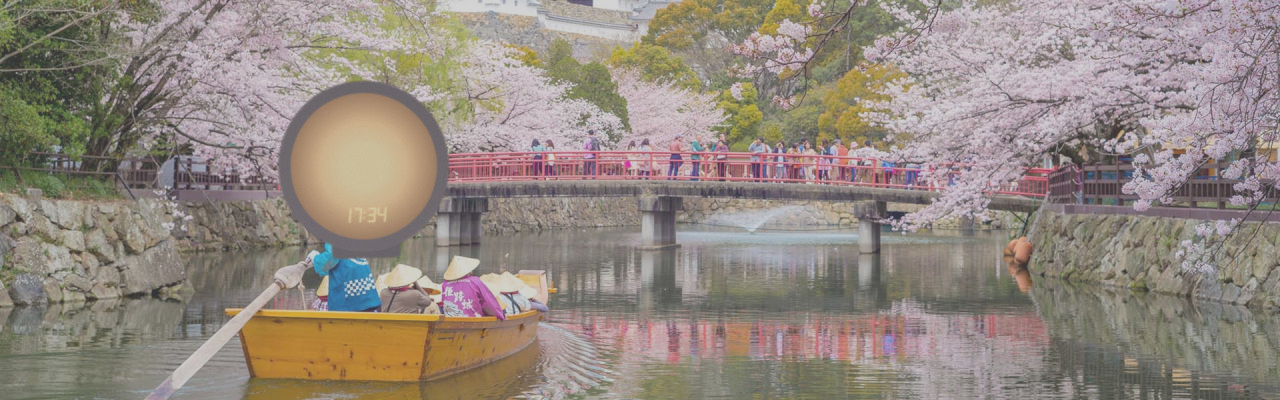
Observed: T17:34
